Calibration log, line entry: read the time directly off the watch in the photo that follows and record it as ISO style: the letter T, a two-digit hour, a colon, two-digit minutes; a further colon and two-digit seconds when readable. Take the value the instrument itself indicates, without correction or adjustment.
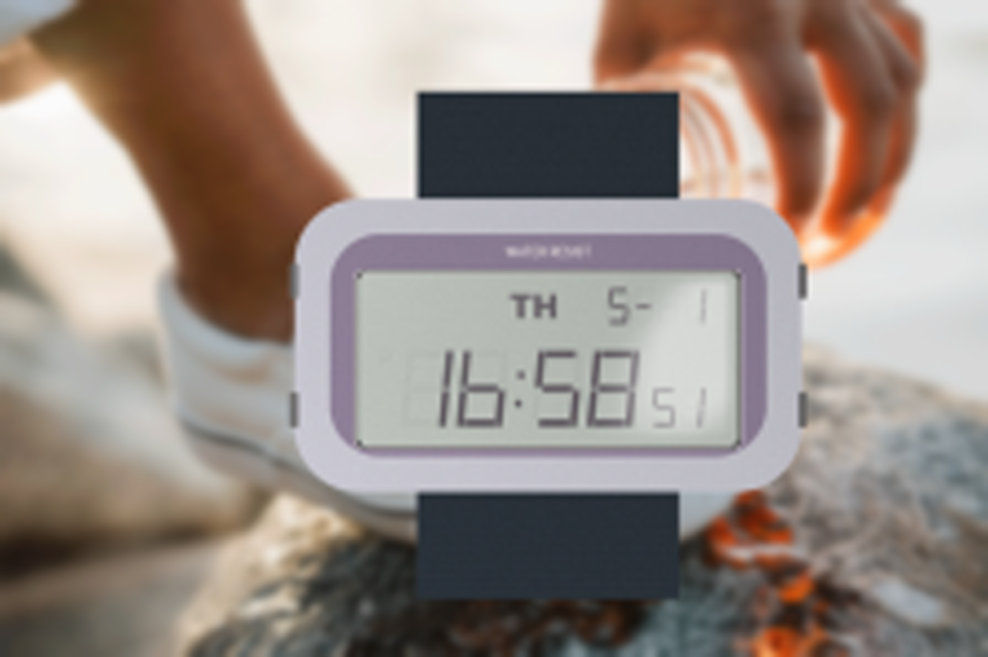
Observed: T16:58:51
